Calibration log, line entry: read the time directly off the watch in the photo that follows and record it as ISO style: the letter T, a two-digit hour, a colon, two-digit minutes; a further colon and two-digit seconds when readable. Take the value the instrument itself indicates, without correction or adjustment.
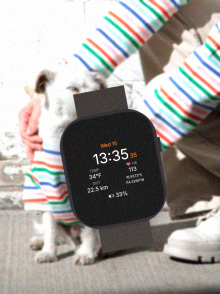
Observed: T13:35
